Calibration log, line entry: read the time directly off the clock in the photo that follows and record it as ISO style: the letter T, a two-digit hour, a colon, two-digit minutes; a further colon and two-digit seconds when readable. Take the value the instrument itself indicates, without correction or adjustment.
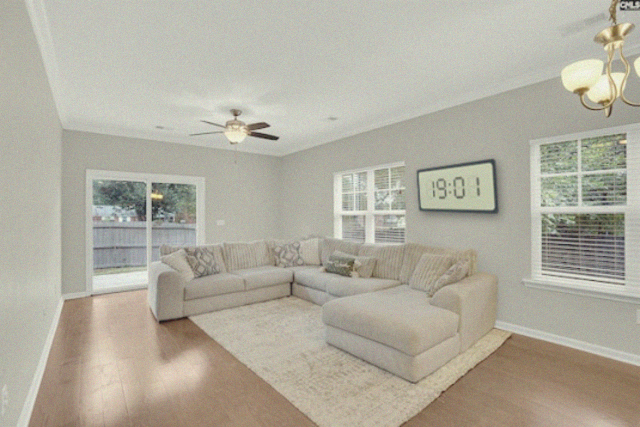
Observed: T19:01
